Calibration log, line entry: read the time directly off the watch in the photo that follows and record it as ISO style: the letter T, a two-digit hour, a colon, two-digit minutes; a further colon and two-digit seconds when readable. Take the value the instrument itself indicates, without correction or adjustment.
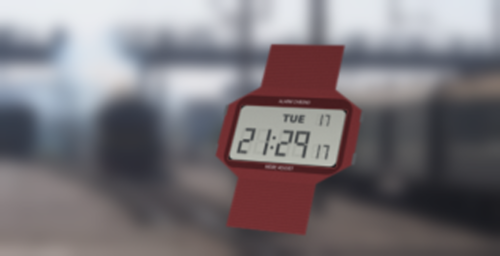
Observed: T21:29:17
